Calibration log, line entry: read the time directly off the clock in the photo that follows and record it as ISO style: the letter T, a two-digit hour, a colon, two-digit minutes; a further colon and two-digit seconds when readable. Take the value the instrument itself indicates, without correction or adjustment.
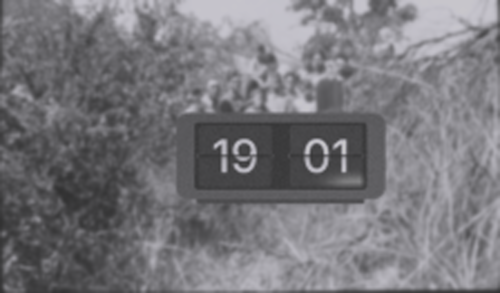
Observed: T19:01
